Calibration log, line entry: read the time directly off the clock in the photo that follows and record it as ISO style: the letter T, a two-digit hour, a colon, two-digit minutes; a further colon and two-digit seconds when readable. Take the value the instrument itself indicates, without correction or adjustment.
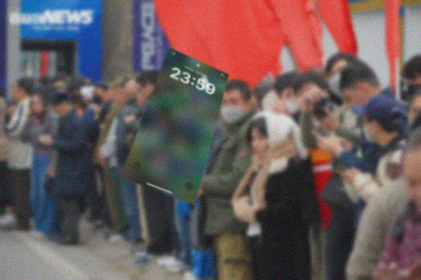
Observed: T23:59
